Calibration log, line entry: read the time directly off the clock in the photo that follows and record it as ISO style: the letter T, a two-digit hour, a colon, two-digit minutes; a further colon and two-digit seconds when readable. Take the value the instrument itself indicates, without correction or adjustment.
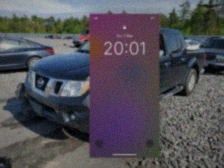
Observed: T20:01
